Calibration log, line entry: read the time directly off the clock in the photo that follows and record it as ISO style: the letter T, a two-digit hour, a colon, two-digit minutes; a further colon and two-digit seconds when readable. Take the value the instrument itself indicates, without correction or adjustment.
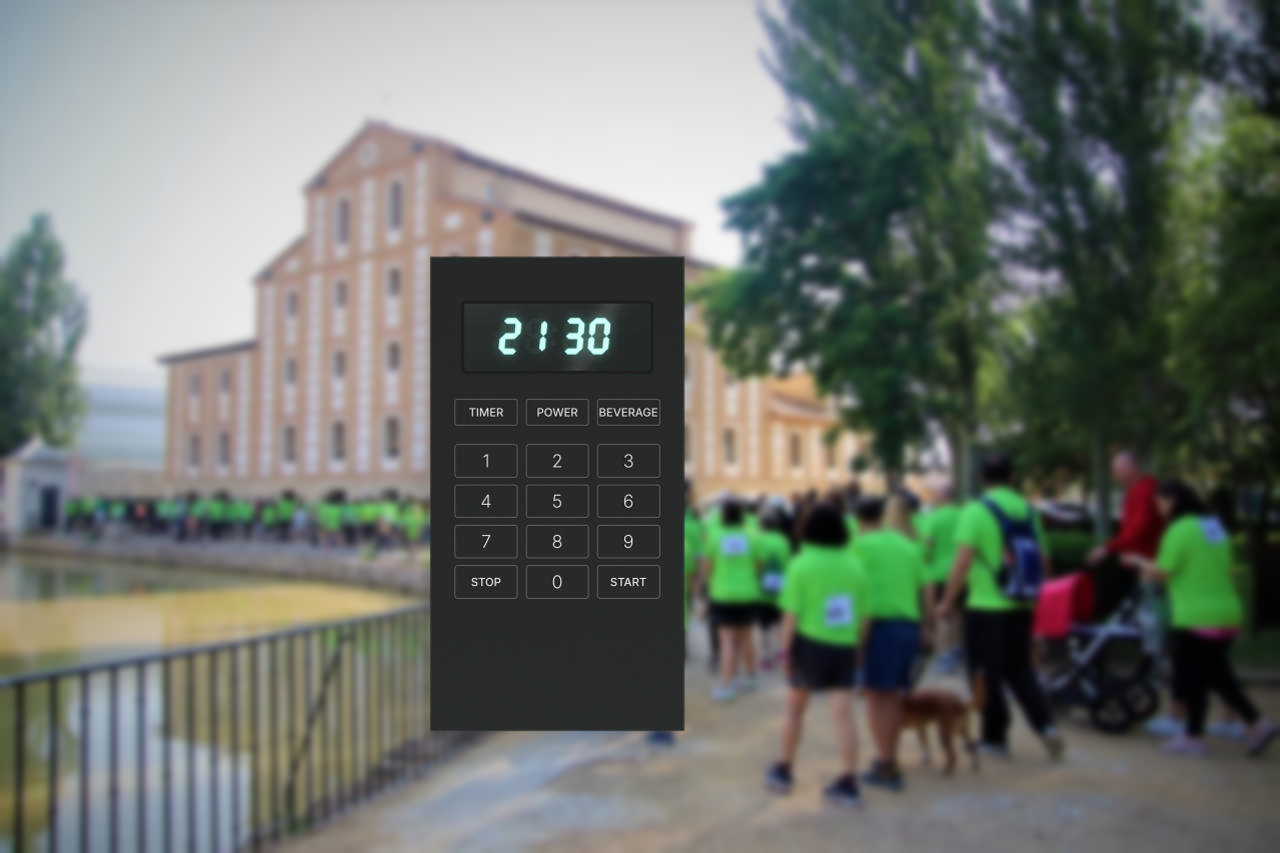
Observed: T21:30
